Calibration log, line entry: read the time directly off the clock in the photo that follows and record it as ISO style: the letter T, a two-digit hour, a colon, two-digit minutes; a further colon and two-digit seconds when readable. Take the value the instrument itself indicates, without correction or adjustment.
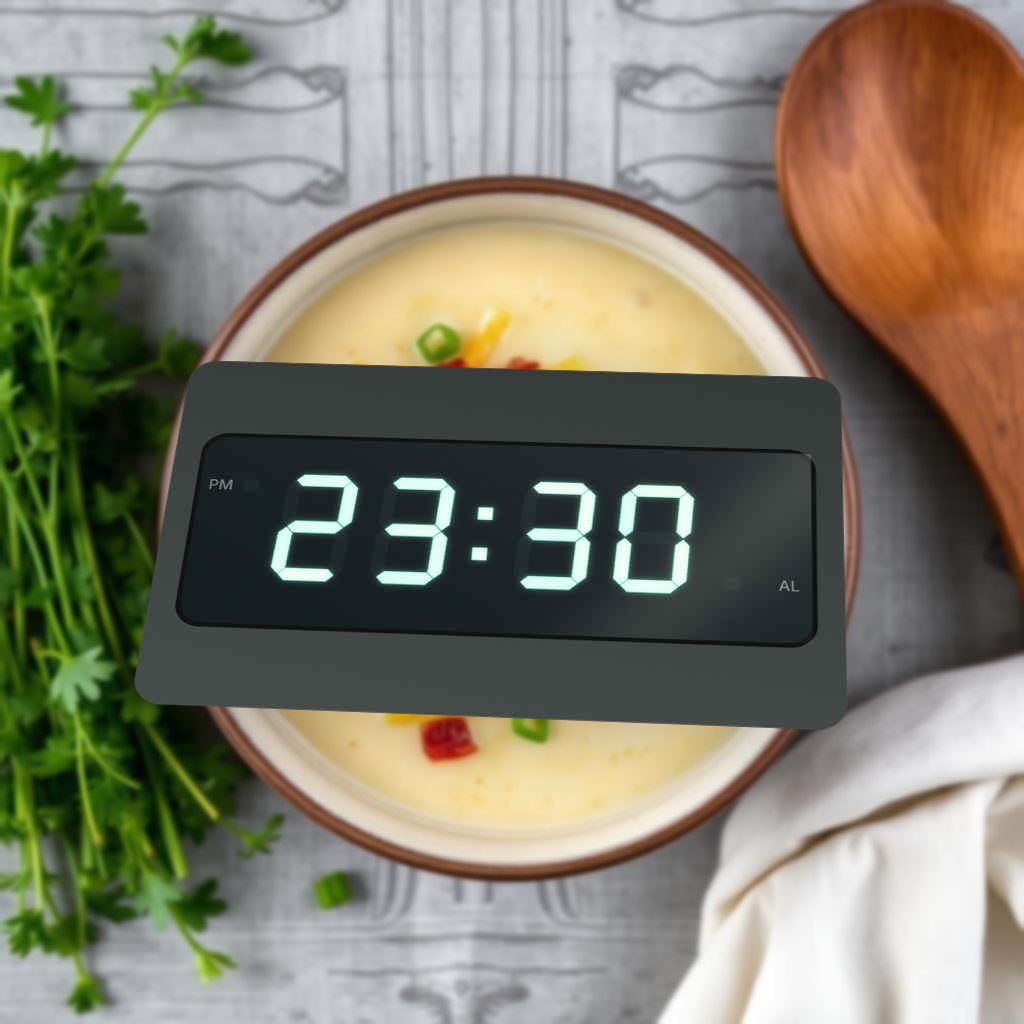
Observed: T23:30
